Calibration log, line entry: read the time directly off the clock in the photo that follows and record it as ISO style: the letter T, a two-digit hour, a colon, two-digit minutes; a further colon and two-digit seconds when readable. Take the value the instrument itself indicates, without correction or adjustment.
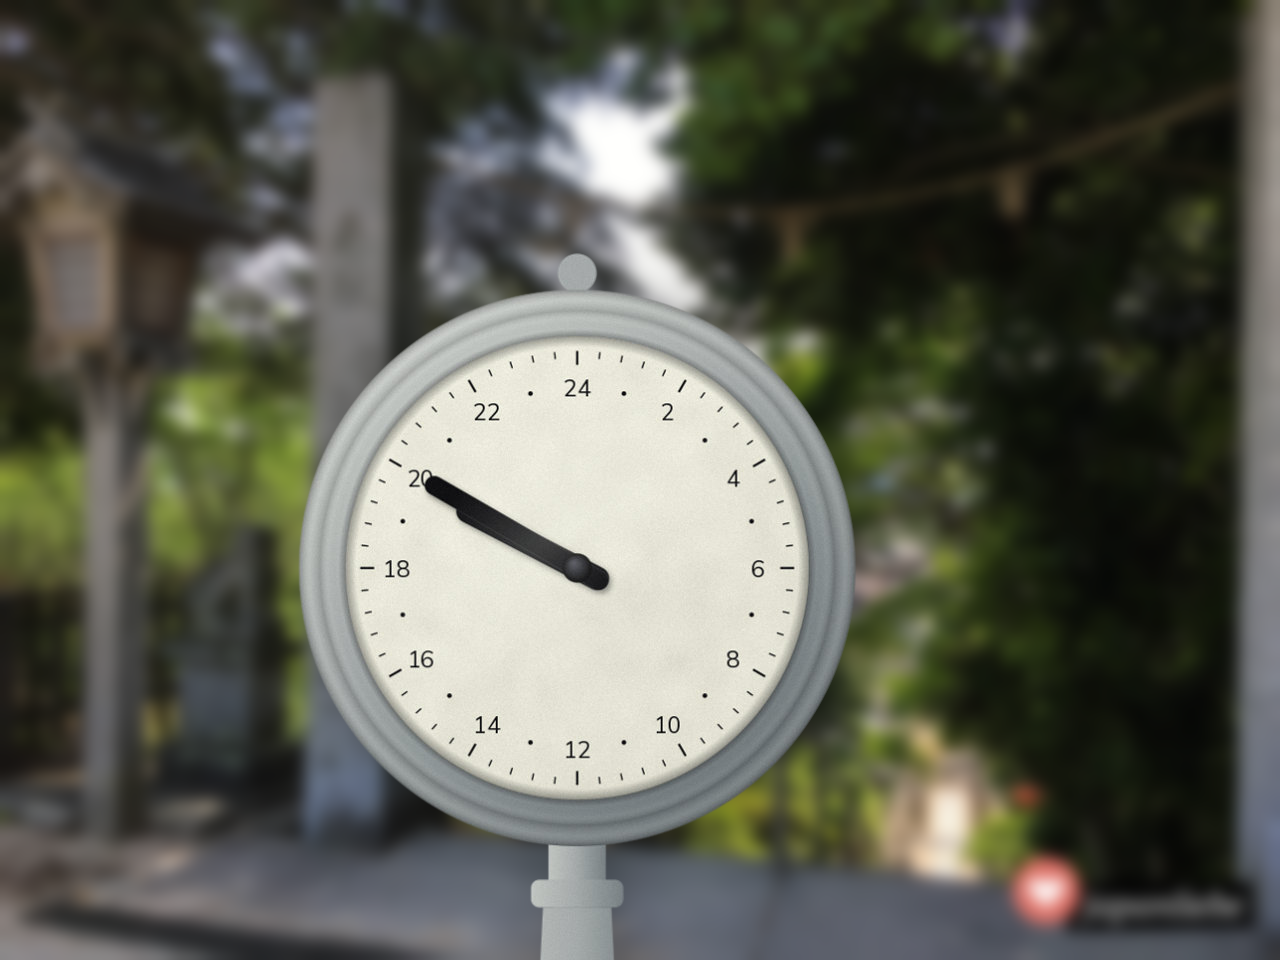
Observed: T19:50
